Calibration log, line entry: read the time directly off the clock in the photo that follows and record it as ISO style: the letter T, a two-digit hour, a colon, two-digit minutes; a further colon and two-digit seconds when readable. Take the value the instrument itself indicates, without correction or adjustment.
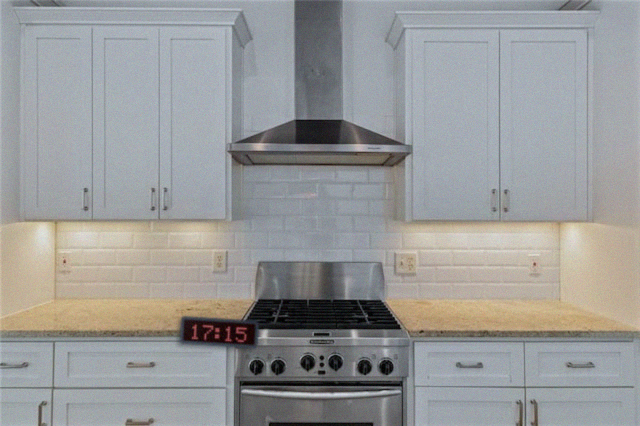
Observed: T17:15
